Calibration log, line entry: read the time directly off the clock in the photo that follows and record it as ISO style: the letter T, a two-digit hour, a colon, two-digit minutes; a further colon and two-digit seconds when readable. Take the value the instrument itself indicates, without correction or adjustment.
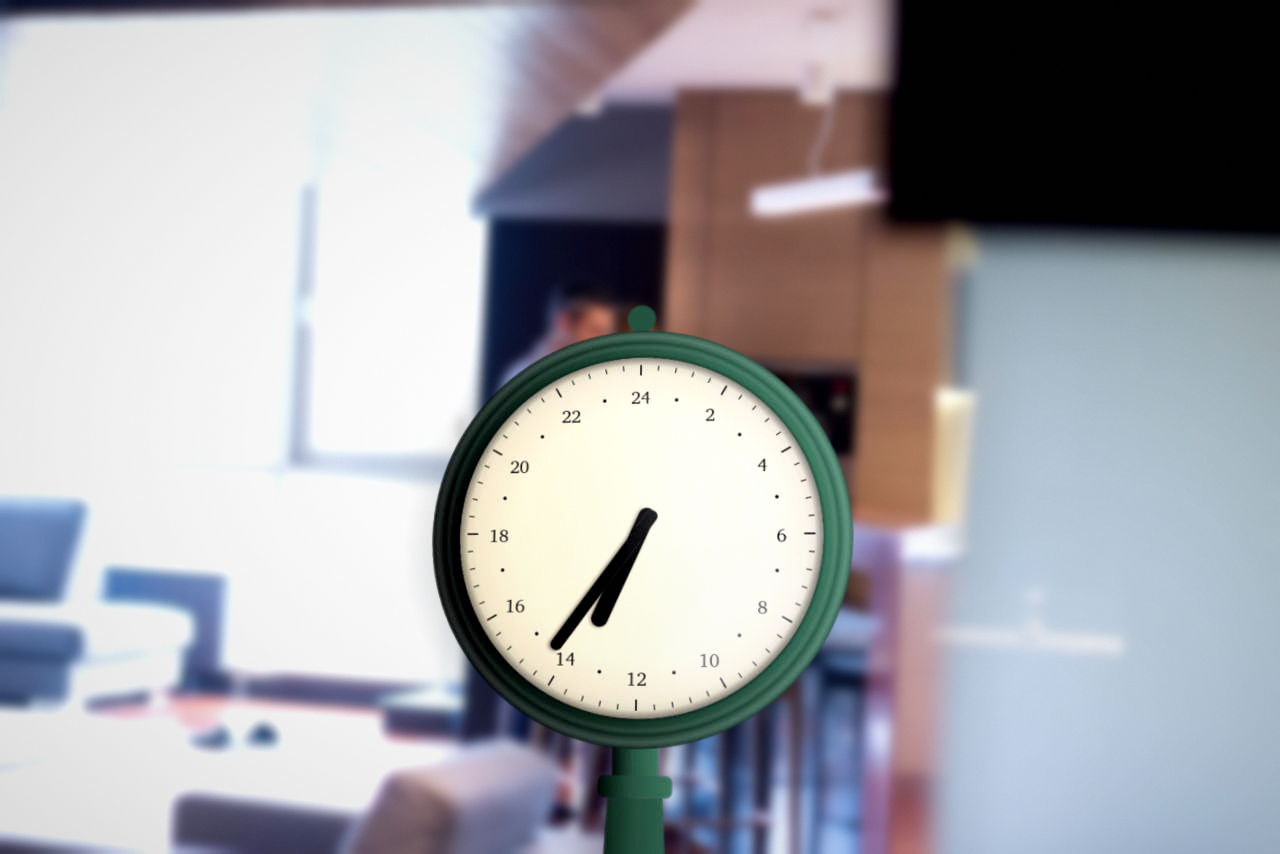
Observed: T13:36
